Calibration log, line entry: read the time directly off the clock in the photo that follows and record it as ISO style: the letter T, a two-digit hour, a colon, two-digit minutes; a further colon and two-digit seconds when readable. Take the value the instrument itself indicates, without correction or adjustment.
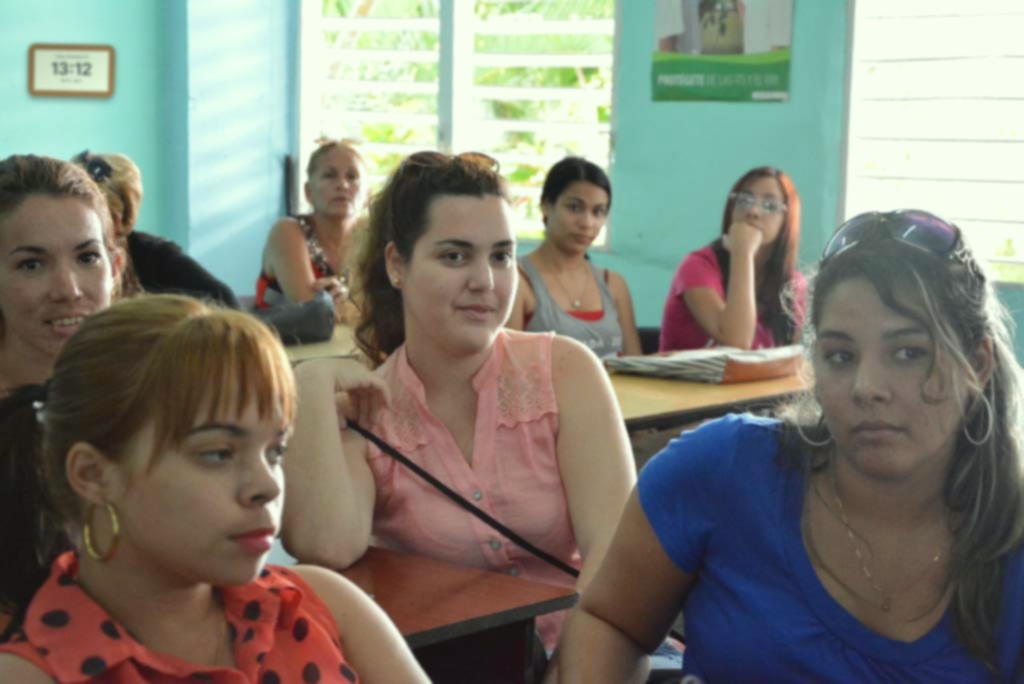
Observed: T13:12
